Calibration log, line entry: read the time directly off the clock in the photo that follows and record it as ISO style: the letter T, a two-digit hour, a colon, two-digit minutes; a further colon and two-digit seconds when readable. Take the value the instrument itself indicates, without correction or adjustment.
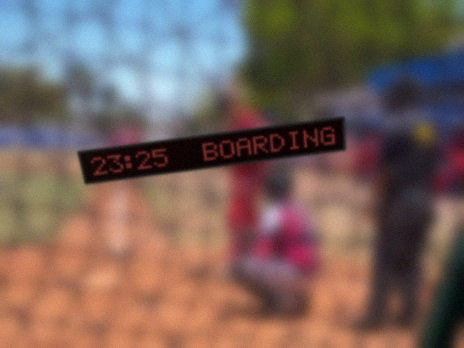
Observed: T23:25
